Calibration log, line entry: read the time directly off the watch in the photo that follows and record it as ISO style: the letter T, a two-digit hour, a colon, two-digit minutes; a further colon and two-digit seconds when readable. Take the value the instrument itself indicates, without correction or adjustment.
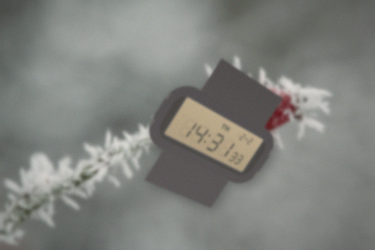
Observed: T14:31
